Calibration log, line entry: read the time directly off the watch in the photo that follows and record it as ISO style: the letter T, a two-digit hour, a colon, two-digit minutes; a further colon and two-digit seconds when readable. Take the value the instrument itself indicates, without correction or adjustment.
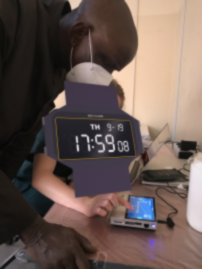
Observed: T17:59:08
